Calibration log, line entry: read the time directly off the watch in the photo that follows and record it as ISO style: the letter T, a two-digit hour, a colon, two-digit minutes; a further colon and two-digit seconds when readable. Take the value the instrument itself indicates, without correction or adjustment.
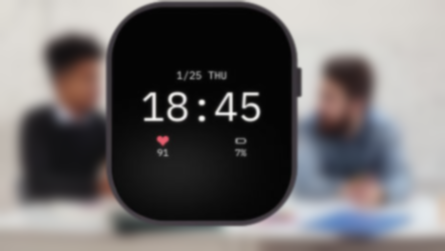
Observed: T18:45
